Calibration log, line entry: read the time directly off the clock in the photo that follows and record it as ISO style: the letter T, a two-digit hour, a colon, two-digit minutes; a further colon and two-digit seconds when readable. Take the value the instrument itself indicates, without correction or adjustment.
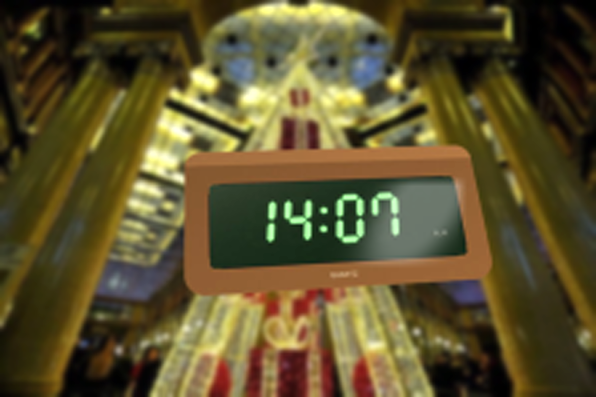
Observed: T14:07
